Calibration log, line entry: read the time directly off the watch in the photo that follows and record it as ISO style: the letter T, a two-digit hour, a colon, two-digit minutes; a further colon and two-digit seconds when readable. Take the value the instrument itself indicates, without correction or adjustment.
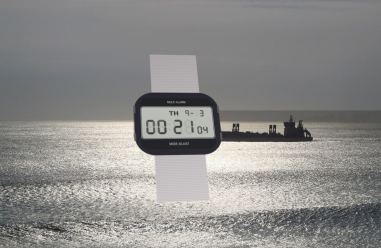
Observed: T00:21:04
